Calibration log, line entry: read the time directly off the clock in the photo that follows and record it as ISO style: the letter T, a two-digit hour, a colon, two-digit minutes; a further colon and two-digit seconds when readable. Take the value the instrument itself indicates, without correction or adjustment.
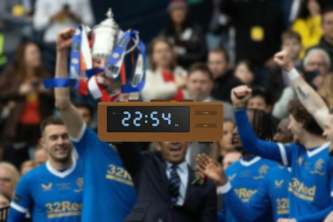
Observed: T22:54
